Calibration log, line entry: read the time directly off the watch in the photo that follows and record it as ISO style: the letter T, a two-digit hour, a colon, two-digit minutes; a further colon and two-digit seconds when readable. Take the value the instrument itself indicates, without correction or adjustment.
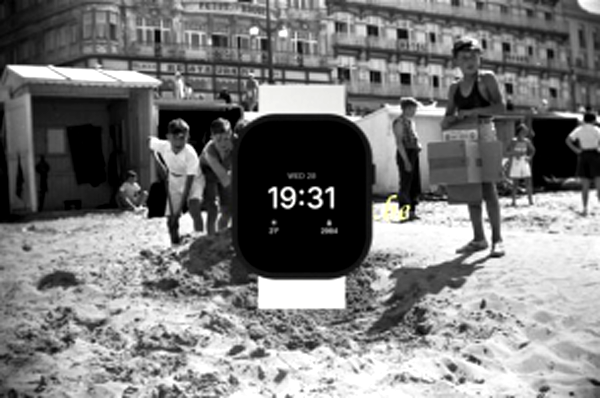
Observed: T19:31
